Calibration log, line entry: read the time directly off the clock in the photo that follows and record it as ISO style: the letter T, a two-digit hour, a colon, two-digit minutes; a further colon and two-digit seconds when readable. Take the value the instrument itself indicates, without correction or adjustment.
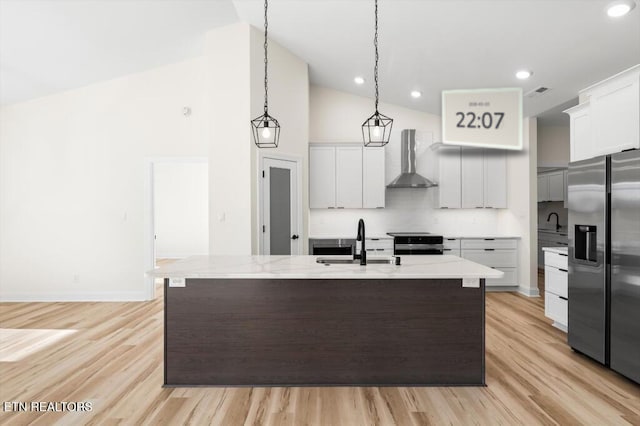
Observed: T22:07
